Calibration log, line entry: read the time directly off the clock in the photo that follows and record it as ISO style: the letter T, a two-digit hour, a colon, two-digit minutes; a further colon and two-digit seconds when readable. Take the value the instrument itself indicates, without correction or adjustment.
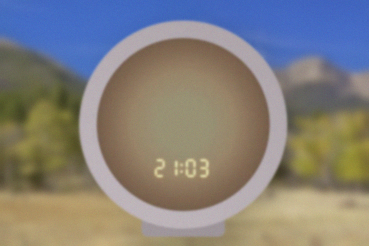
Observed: T21:03
